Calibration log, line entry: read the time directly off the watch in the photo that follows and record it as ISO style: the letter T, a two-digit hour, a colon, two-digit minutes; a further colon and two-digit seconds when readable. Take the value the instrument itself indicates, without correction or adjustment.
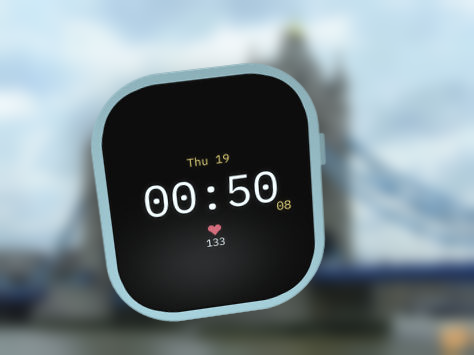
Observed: T00:50:08
